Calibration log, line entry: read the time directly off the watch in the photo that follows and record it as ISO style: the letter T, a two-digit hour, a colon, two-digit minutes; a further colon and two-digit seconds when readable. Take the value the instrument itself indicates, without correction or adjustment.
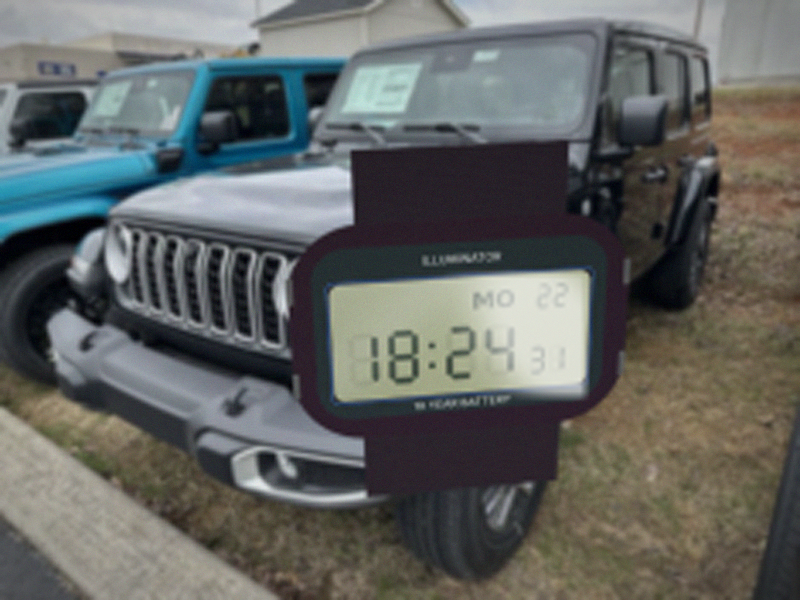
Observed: T18:24:31
